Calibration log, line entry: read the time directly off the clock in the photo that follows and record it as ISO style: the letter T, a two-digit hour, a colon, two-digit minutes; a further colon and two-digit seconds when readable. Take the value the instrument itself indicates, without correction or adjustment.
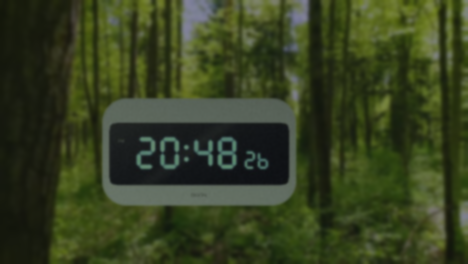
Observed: T20:48:26
